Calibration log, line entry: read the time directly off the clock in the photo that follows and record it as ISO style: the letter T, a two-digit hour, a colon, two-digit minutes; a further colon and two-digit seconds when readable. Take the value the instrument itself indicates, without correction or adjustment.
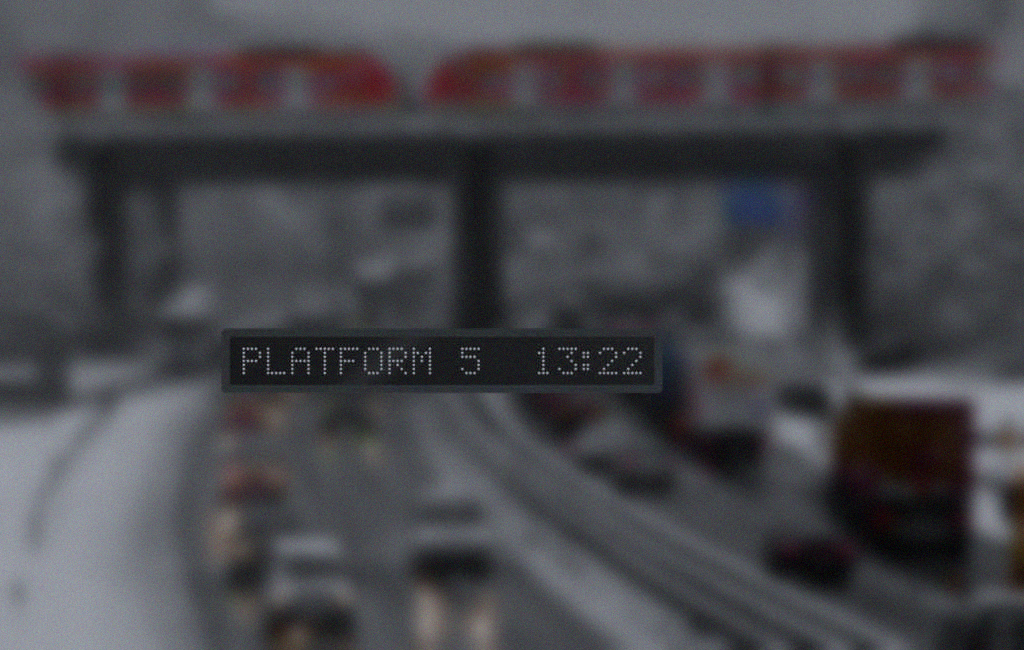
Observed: T13:22
